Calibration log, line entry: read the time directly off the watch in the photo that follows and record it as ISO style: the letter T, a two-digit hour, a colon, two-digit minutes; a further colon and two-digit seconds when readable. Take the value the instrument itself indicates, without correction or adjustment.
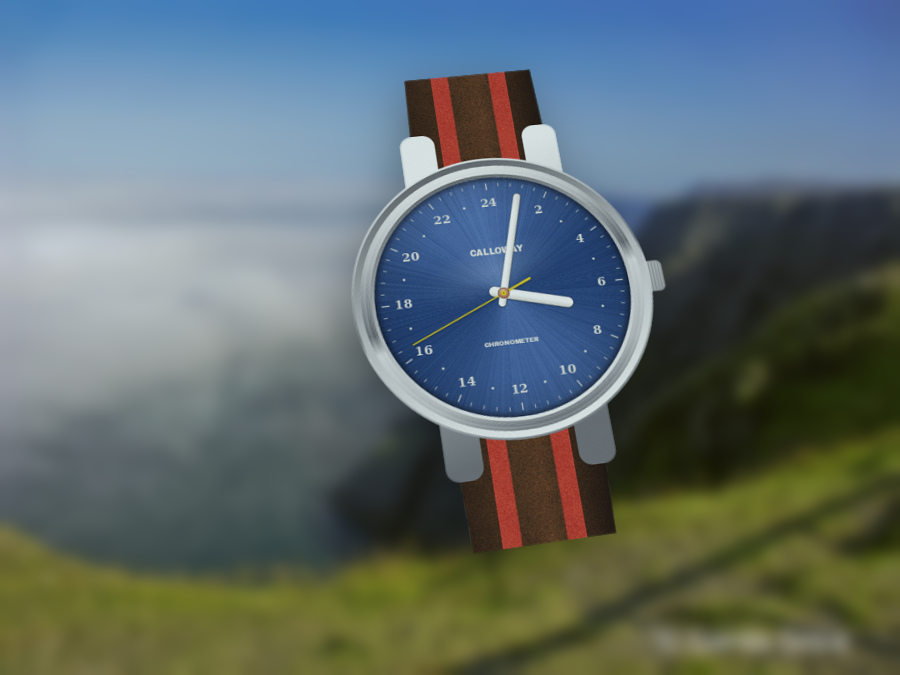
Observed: T07:02:41
